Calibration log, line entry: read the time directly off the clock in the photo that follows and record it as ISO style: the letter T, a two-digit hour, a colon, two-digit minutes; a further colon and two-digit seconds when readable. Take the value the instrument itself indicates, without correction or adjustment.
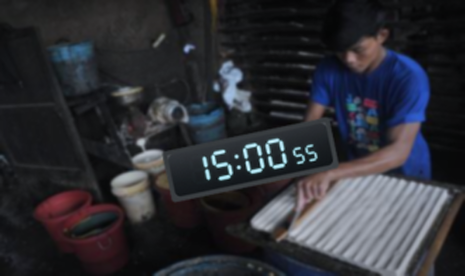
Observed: T15:00:55
